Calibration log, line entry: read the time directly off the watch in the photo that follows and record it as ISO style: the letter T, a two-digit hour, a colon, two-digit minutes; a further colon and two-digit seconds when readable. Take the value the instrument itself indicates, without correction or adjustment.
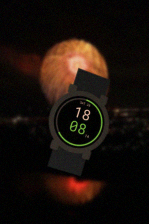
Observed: T18:08
